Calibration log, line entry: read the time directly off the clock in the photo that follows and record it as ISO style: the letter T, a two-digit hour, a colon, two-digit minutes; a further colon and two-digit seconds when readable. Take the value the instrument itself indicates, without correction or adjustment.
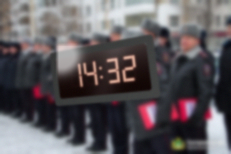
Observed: T14:32
